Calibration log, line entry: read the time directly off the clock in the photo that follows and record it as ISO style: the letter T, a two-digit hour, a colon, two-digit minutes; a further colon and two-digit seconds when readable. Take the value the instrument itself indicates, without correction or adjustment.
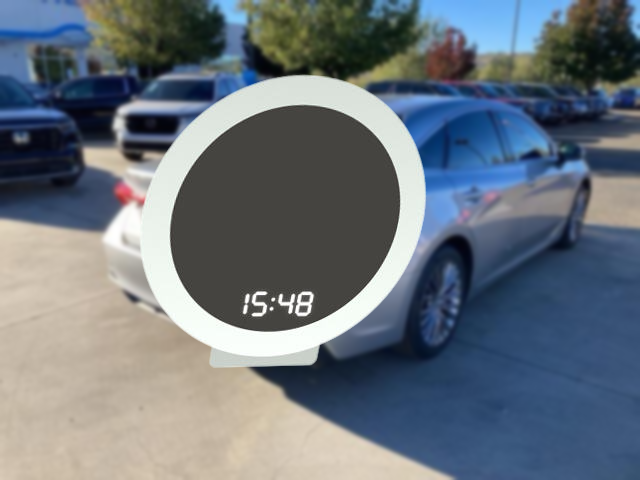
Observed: T15:48
